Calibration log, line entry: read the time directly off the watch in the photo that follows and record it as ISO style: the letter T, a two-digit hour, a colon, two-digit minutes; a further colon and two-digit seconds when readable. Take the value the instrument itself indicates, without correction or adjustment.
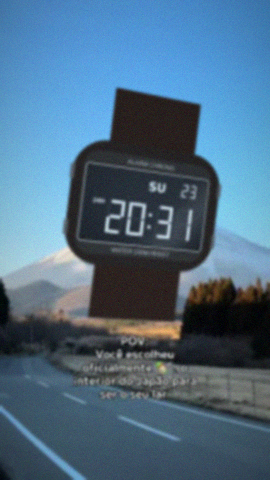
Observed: T20:31
